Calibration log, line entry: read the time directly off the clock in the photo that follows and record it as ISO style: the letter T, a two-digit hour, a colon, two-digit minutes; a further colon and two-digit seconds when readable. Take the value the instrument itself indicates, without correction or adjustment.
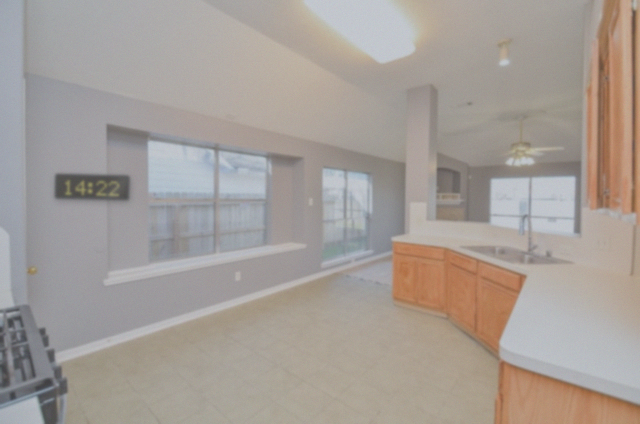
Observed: T14:22
